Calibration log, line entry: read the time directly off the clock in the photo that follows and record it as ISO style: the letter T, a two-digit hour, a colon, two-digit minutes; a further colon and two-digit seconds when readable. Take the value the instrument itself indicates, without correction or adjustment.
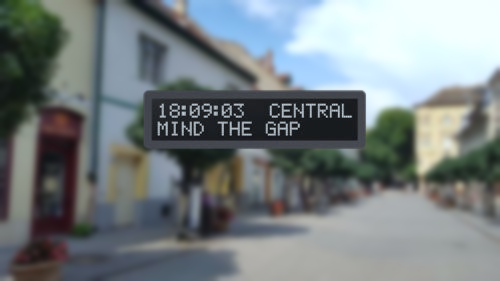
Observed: T18:09:03
